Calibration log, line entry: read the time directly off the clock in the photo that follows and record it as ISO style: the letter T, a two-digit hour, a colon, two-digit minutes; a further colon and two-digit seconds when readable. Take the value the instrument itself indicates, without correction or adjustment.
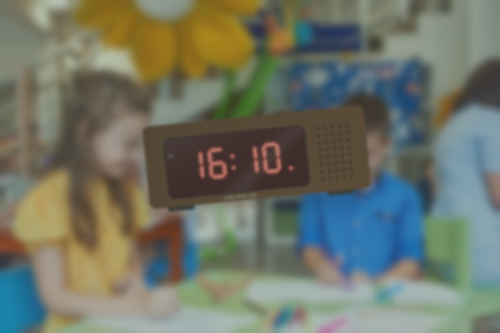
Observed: T16:10
